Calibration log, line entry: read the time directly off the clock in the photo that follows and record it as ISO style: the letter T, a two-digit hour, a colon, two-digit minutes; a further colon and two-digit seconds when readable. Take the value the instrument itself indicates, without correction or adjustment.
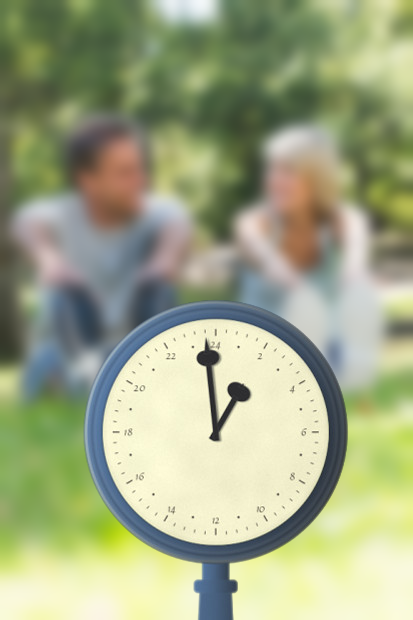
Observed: T01:59
